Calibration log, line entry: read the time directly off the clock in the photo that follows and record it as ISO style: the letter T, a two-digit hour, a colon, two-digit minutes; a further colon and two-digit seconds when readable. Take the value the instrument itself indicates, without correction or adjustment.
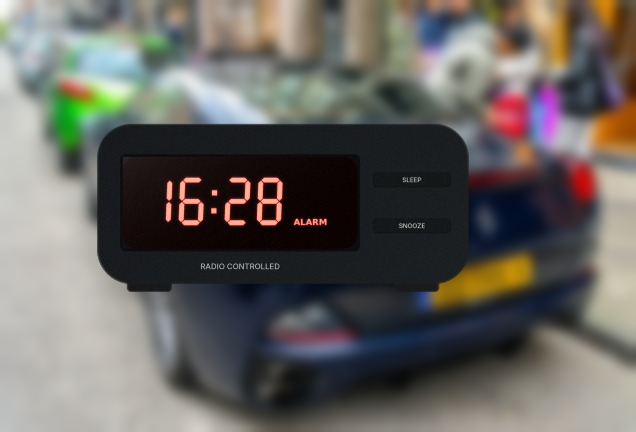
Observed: T16:28
